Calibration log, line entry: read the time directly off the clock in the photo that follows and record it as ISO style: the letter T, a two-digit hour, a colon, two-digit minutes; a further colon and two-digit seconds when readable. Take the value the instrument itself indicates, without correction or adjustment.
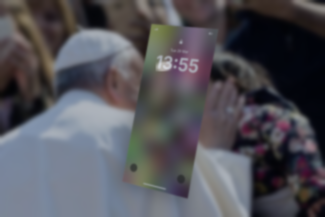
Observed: T13:55
